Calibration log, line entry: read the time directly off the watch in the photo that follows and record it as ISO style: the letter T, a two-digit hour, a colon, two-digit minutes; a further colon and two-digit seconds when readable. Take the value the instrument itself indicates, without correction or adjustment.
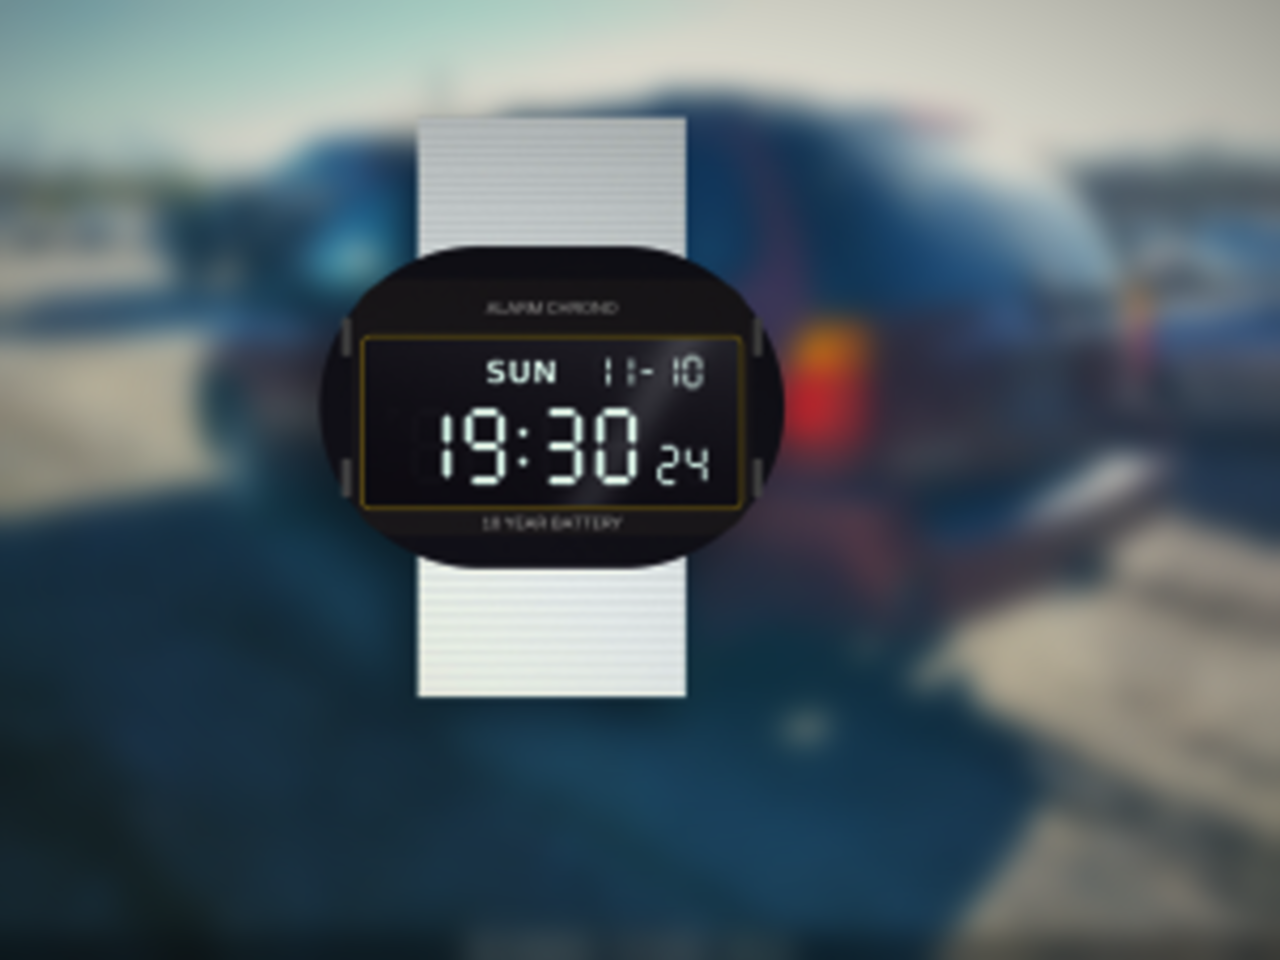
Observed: T19:30:24
